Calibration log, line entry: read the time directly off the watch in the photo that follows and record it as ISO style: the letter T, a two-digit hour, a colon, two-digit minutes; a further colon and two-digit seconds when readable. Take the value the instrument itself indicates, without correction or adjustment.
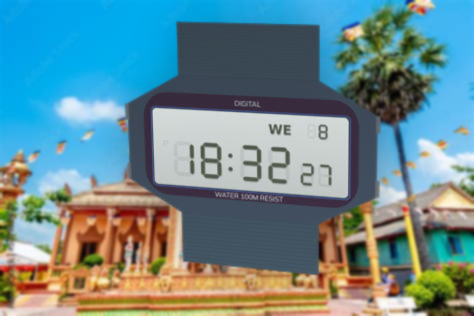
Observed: T18:32:27
